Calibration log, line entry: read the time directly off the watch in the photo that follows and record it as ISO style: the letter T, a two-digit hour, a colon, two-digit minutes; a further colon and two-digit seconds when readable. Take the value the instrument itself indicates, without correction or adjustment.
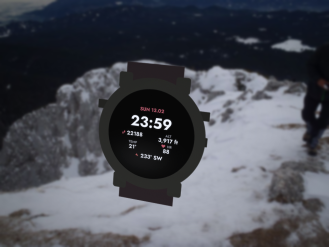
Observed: T23:59
